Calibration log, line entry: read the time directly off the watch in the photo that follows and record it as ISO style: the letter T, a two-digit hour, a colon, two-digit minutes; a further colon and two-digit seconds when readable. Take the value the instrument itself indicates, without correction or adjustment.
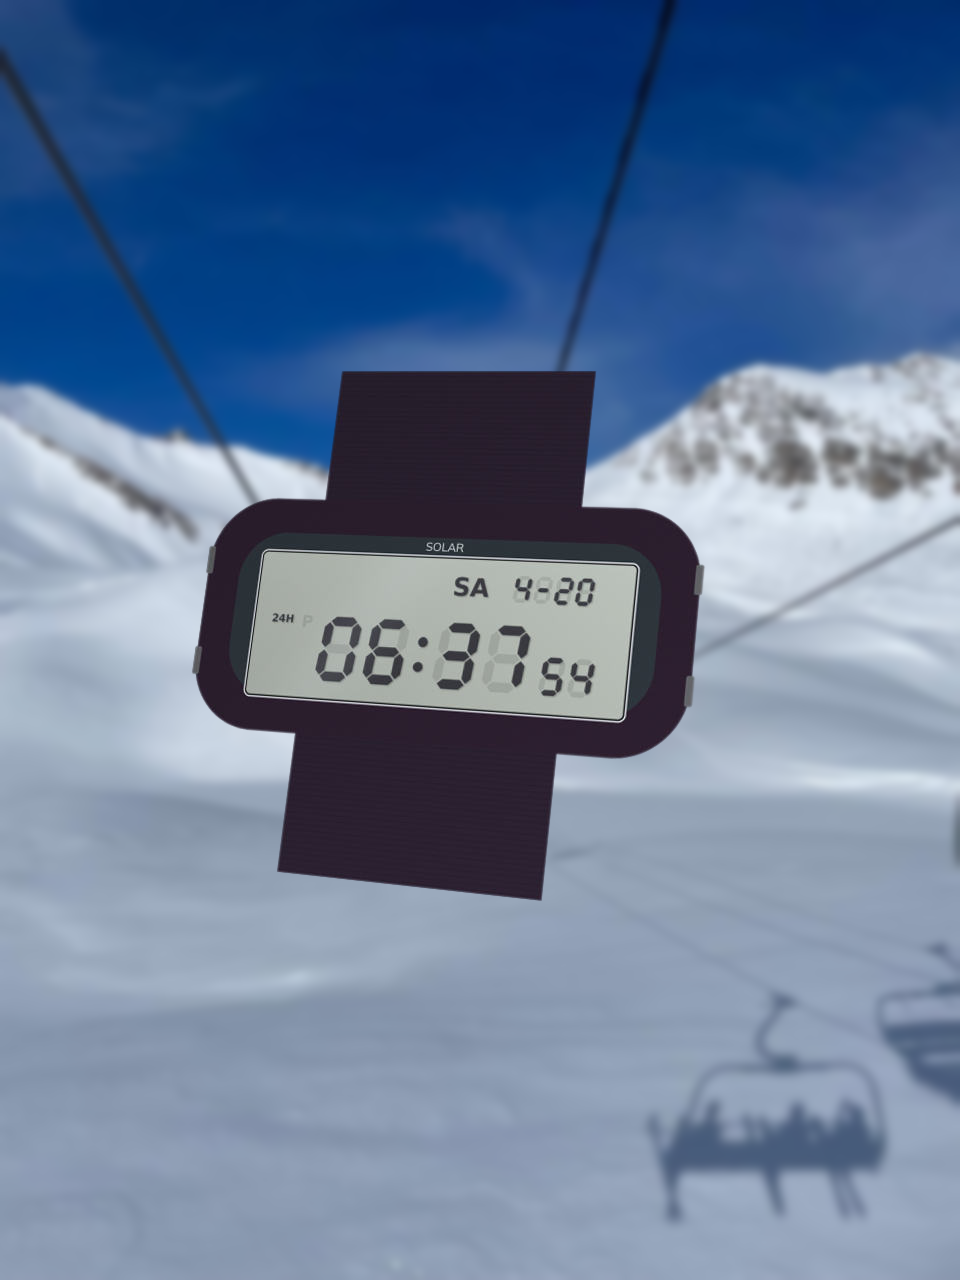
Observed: T06:37:54
